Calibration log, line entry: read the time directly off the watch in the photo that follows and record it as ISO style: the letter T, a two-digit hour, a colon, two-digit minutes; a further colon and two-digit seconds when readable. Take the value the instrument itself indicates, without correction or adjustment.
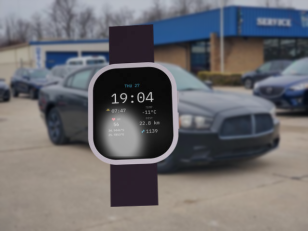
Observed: T19:04
